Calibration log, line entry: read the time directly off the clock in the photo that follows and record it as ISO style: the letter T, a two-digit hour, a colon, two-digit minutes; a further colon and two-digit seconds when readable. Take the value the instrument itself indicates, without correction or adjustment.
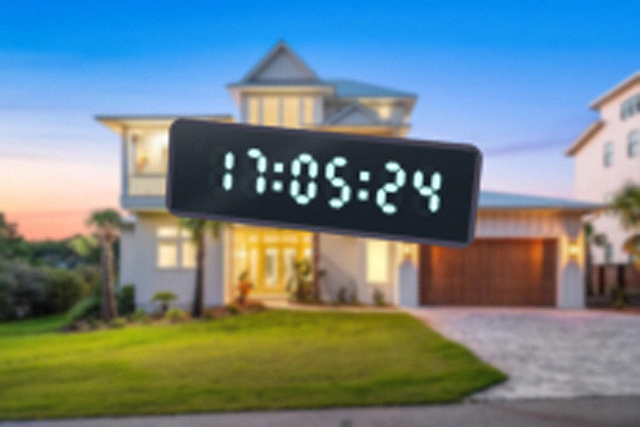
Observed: T17:05:24
